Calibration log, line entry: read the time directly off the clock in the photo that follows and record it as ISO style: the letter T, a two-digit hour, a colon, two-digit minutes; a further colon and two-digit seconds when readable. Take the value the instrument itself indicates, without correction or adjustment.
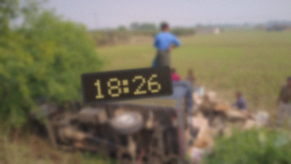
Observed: T18:26
